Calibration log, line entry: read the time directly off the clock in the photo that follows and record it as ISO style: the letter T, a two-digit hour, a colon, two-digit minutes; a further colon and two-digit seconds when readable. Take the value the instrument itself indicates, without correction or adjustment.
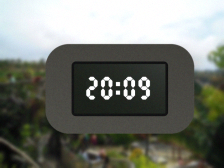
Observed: T20:09
